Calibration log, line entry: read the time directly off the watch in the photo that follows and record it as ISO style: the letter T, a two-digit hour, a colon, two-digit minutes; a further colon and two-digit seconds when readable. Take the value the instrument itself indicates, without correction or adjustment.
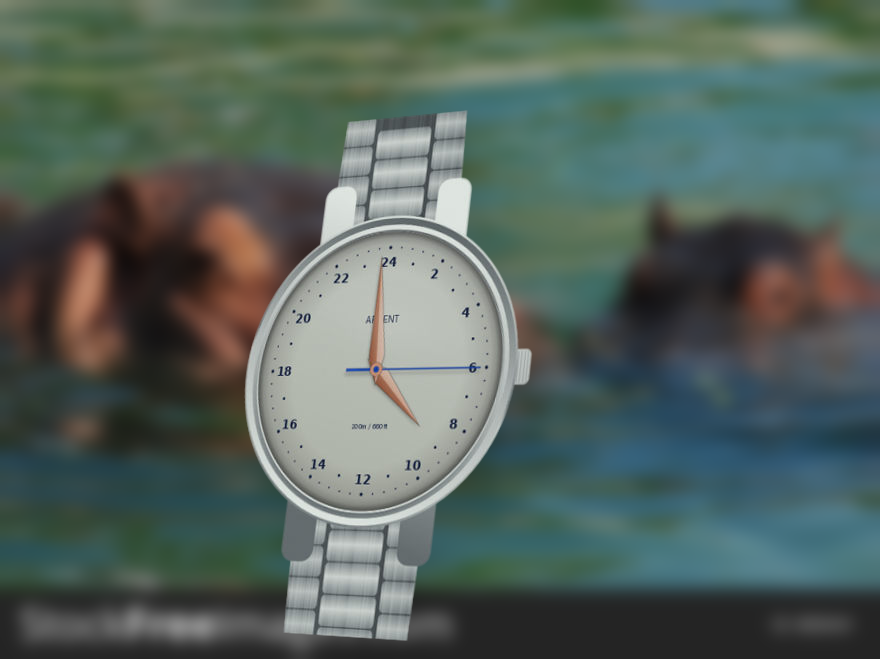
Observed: T08:59:15
